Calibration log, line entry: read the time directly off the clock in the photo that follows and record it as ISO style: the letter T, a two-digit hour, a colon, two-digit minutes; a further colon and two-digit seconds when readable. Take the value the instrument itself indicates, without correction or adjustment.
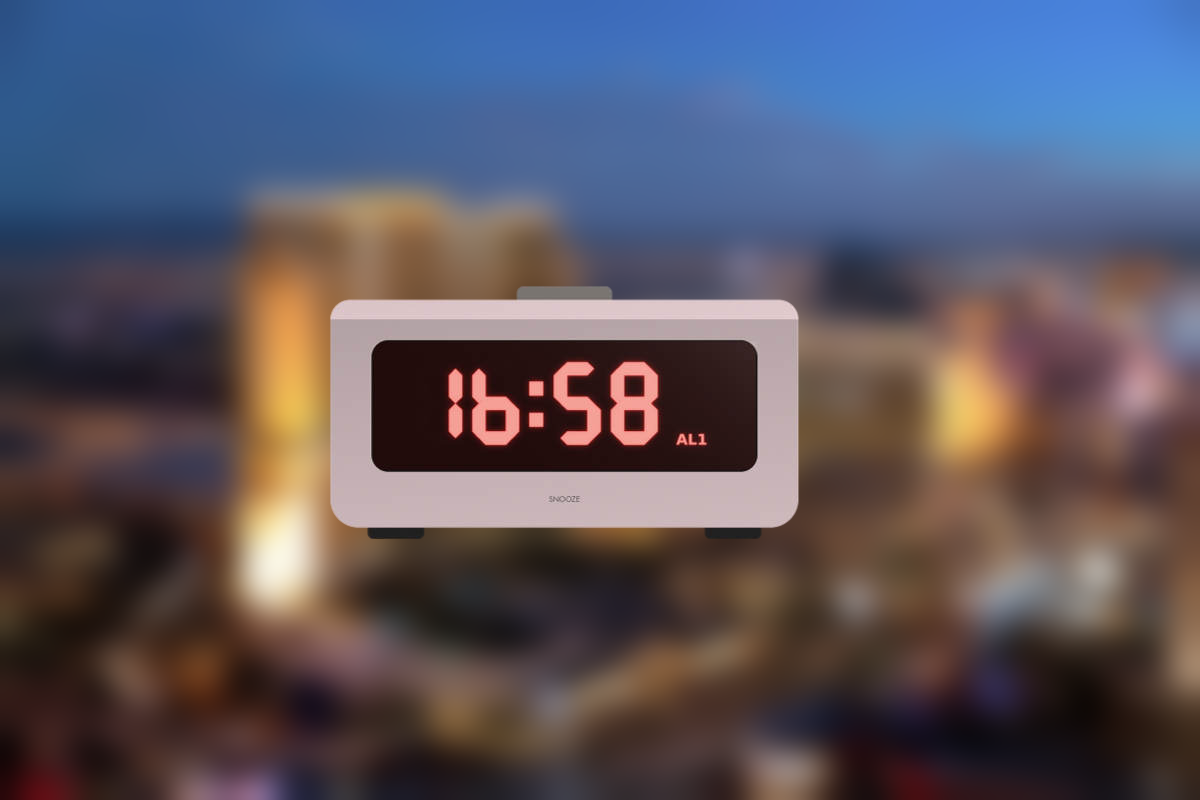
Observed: T16:58
